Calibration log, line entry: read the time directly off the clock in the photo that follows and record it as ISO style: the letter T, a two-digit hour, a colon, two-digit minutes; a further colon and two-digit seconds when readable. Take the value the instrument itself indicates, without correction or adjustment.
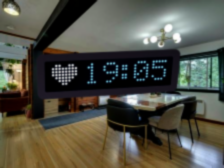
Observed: T19:05
